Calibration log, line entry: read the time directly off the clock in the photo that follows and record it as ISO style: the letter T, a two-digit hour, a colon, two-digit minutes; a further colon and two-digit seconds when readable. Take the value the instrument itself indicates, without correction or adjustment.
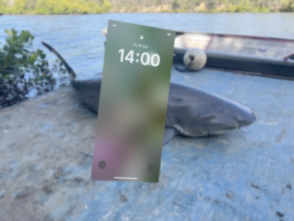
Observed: T14:00
